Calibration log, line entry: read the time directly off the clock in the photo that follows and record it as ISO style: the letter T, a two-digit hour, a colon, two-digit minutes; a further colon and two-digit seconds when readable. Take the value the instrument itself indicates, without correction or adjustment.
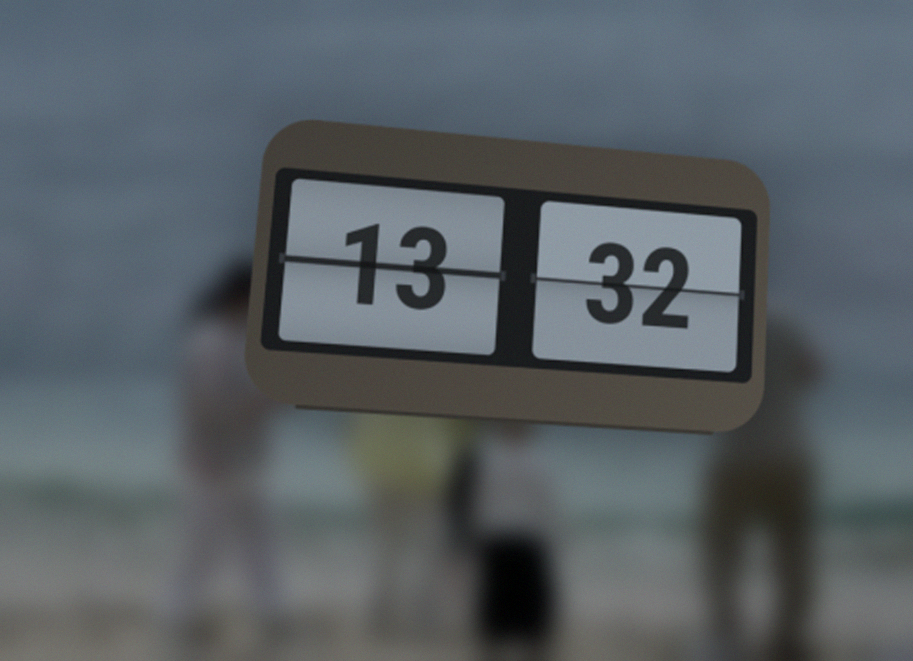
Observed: T13:32
